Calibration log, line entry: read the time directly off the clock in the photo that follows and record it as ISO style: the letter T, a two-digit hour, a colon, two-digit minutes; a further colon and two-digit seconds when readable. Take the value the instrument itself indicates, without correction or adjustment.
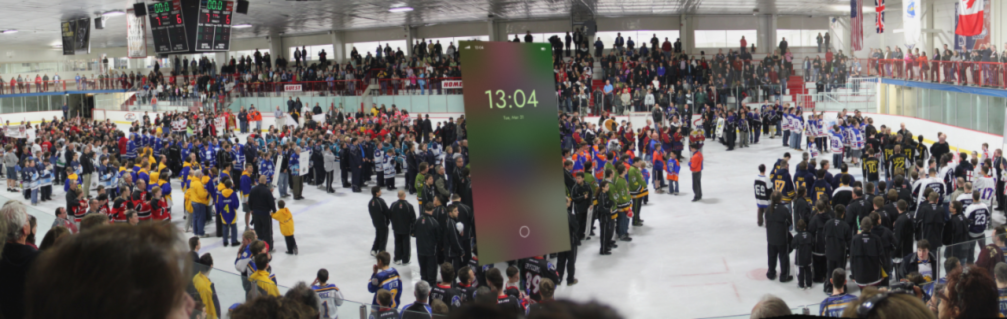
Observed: T13:04
